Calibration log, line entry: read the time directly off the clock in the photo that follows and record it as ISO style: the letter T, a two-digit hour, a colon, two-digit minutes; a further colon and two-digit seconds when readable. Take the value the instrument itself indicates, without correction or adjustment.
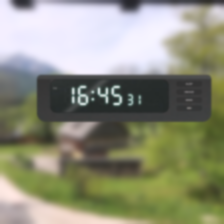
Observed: T16:45:31
